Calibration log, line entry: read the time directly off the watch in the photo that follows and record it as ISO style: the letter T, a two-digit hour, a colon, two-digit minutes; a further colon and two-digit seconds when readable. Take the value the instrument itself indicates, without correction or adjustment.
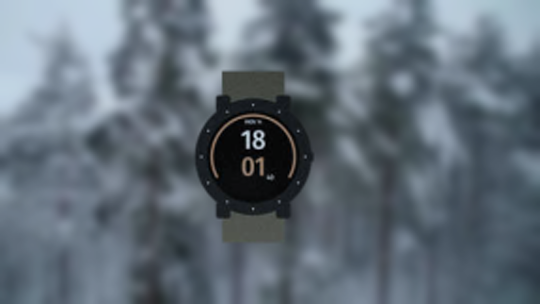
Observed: T18:01
